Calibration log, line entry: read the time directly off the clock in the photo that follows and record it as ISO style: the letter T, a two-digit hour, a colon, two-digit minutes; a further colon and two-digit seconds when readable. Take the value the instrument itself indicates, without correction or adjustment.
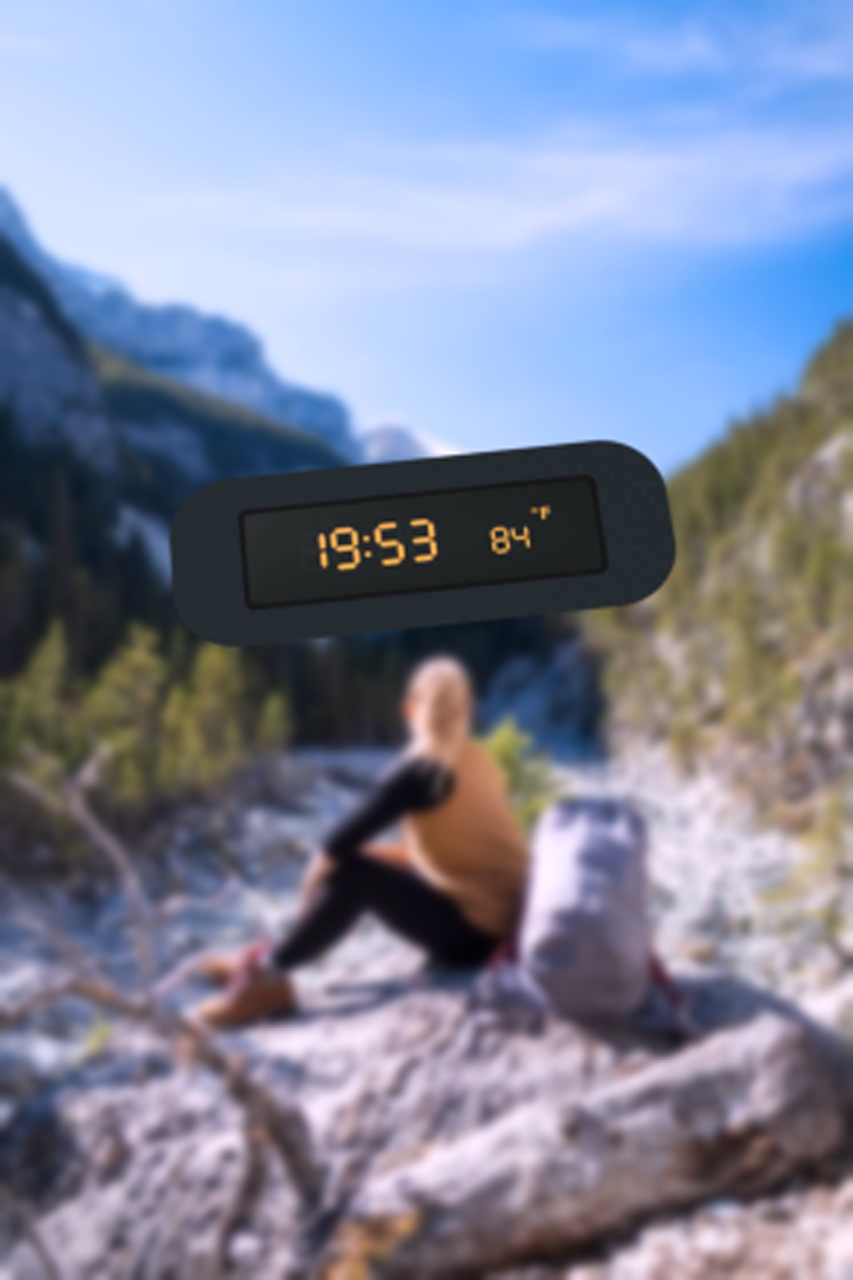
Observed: T19:53
